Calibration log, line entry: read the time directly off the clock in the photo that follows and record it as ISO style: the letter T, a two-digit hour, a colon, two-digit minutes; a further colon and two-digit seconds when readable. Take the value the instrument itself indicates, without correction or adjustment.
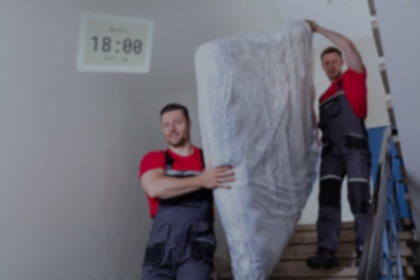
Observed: T18:00
